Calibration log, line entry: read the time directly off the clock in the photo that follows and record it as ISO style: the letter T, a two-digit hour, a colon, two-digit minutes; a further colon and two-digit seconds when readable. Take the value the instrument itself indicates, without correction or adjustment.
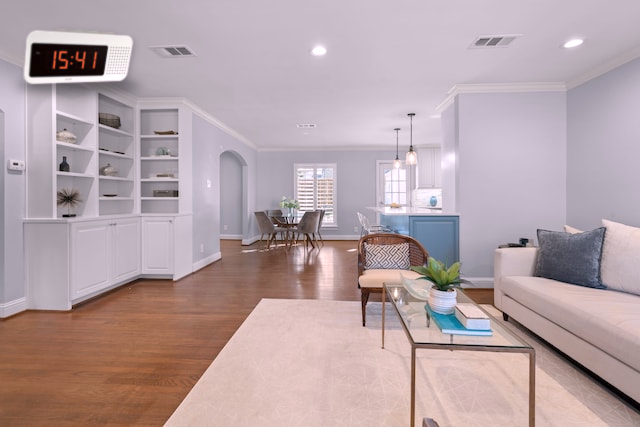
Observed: T15:41
